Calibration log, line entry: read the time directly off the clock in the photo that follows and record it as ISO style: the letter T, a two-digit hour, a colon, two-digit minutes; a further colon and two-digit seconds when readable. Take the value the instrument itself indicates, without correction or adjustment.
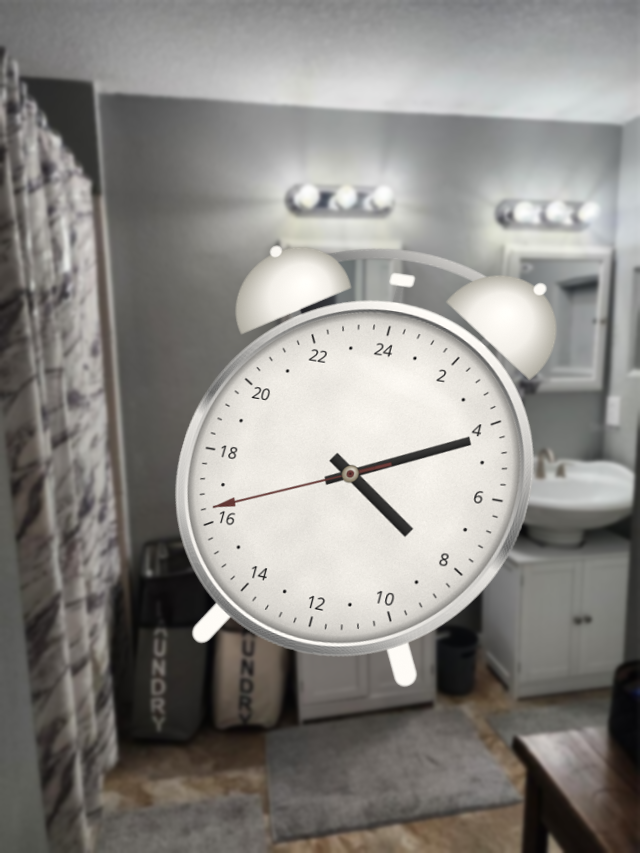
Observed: T08:10:41
